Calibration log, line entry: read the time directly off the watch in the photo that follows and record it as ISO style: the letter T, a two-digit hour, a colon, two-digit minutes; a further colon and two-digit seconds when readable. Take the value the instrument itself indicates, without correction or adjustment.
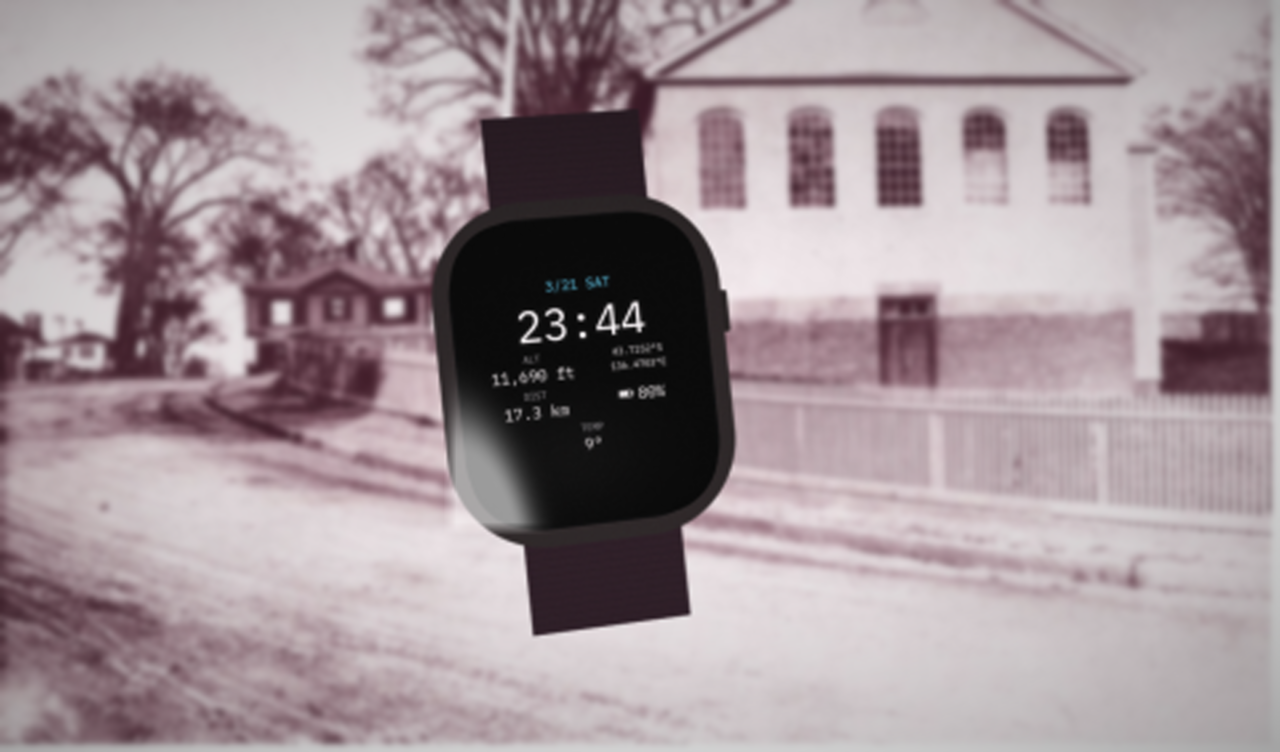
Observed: T23:44
